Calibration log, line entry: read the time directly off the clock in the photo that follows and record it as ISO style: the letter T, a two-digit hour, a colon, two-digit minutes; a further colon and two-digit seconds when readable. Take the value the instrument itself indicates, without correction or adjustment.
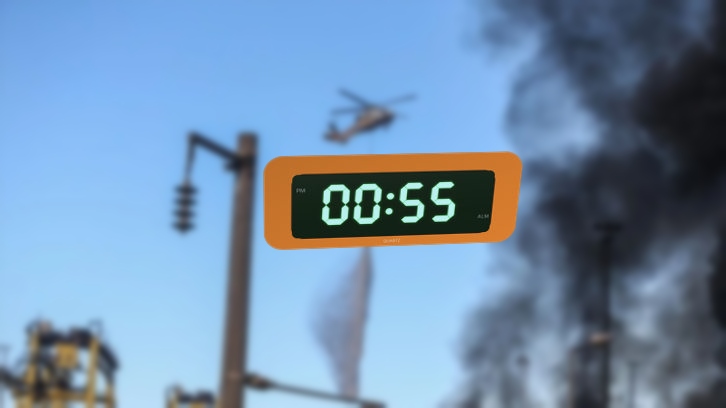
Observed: T00:55
